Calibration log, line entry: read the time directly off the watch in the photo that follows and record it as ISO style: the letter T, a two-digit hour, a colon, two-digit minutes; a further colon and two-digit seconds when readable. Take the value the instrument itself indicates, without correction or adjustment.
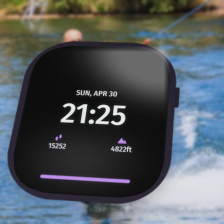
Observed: T21:25
